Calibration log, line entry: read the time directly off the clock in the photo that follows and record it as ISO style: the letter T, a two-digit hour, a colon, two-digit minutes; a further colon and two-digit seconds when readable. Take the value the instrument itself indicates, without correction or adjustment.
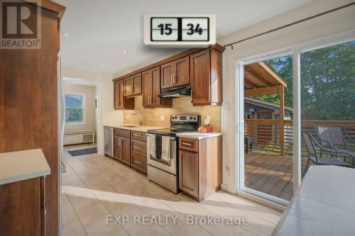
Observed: T15:34
